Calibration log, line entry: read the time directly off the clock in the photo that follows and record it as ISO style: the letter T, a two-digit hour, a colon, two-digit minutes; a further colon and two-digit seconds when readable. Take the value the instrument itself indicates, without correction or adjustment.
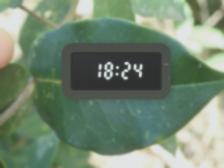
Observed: T18:24
